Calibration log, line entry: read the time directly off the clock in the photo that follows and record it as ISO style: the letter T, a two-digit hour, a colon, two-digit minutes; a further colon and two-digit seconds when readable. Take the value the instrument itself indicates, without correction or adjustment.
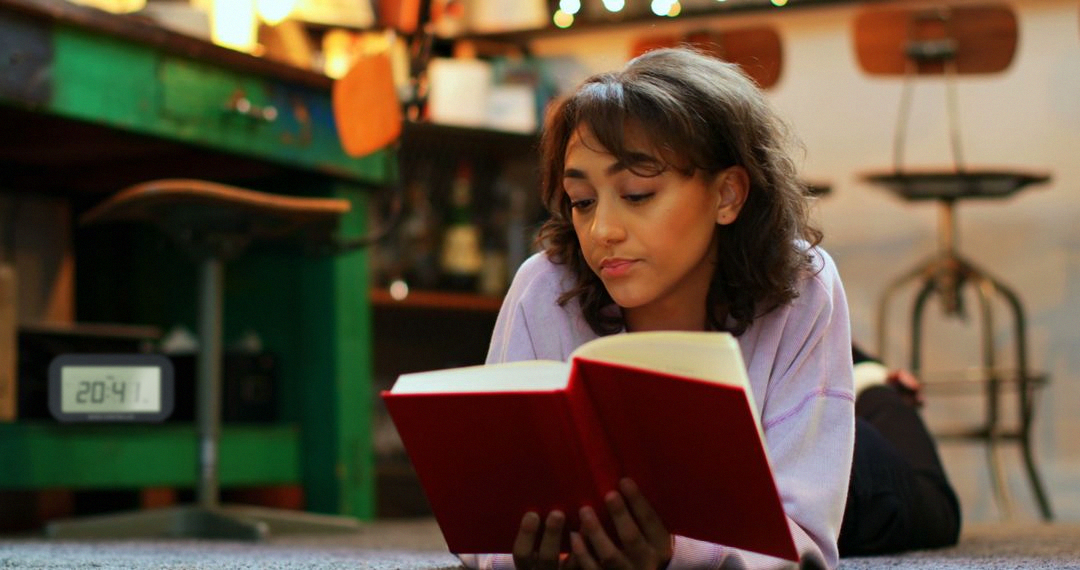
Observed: T20:41
